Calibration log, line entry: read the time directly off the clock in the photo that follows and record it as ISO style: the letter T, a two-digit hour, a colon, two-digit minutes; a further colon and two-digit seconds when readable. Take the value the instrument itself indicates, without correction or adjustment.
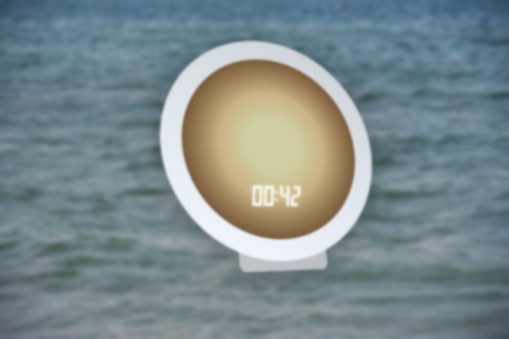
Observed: T00:42
